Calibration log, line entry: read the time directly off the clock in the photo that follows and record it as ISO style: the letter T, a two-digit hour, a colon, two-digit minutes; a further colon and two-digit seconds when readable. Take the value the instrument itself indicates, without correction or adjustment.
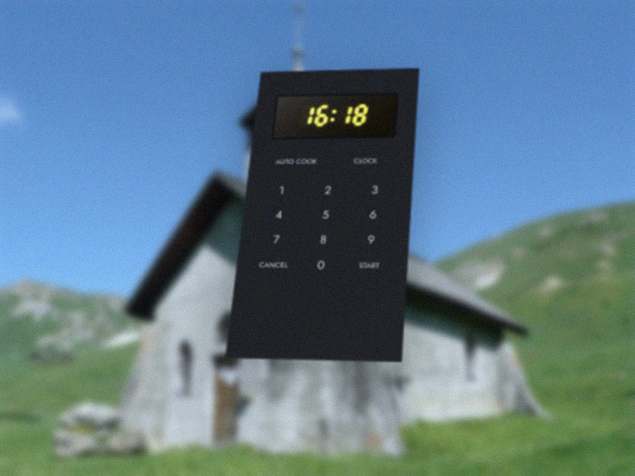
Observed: T16:18
